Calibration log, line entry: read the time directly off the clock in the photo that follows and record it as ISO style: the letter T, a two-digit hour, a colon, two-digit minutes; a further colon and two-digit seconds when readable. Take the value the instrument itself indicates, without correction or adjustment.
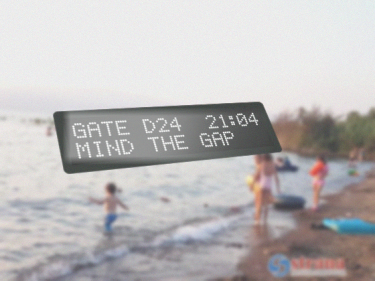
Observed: T21:04
